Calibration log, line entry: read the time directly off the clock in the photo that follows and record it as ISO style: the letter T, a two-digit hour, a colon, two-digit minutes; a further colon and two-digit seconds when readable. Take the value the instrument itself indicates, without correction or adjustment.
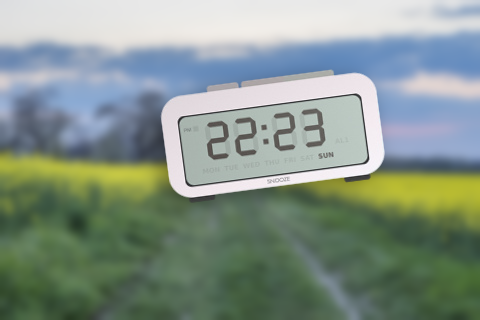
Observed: T22:23
